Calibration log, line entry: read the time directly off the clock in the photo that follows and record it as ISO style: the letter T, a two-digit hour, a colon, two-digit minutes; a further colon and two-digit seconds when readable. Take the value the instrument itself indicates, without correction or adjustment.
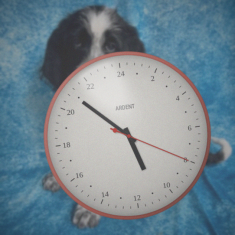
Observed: T10:52:20
